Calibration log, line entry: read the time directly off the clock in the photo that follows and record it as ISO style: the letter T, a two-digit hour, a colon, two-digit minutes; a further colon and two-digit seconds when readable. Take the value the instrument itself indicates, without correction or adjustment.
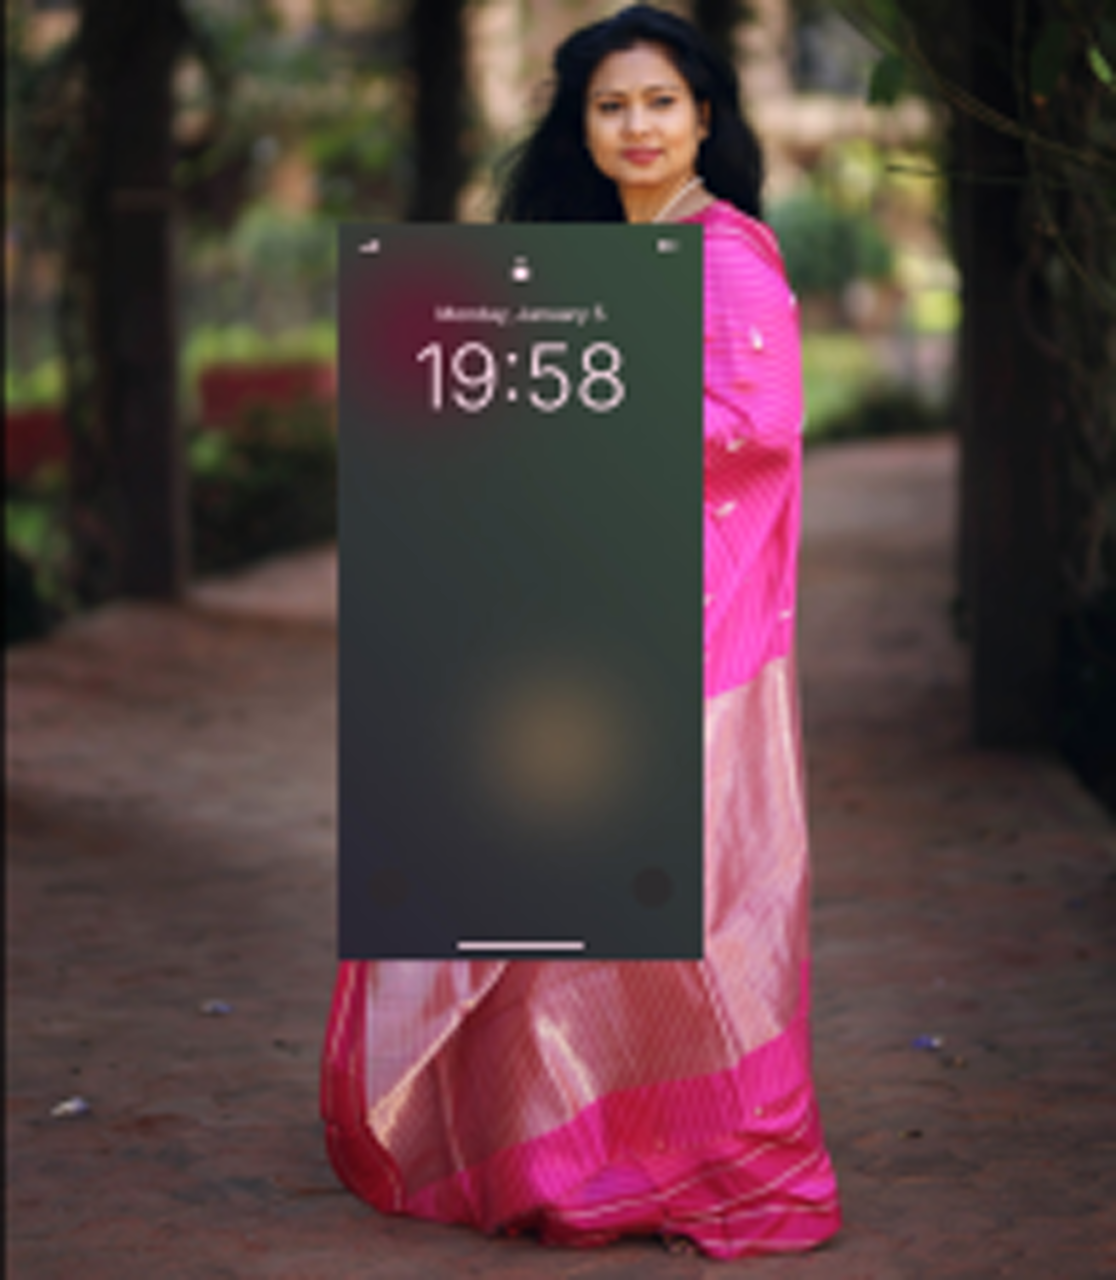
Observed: T19:58
